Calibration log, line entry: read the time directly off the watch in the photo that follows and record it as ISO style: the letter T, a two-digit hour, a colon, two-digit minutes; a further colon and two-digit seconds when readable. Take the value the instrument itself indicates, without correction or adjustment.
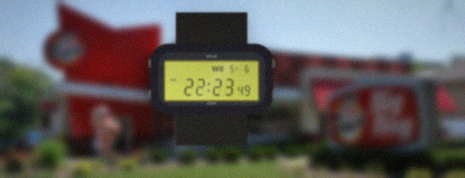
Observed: T22:23:49
